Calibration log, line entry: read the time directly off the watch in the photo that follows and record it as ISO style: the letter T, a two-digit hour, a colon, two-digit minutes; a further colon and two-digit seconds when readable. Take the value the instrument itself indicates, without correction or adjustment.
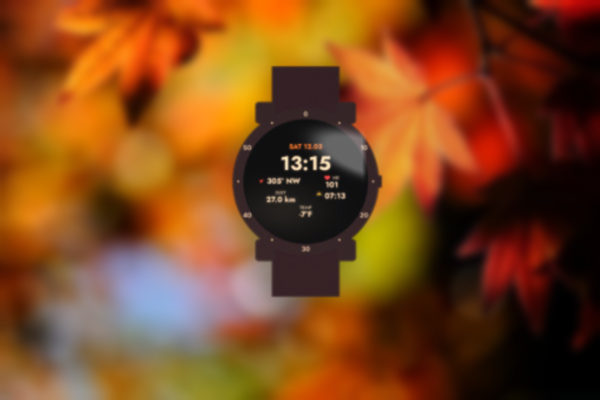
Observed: T13:15
